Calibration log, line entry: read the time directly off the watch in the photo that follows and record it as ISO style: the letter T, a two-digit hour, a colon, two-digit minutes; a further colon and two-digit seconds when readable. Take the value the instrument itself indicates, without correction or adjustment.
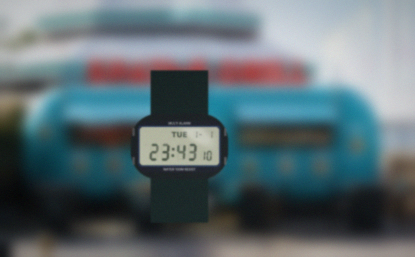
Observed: T23:43:10
